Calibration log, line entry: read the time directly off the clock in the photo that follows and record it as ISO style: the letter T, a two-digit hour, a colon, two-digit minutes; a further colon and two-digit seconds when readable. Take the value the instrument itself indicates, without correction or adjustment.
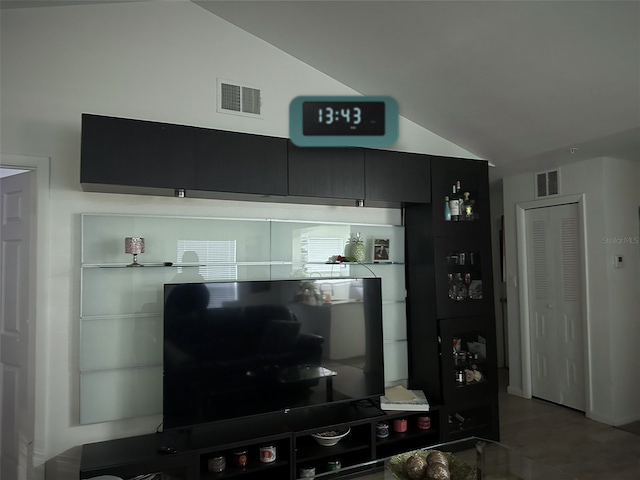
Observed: T13:43
